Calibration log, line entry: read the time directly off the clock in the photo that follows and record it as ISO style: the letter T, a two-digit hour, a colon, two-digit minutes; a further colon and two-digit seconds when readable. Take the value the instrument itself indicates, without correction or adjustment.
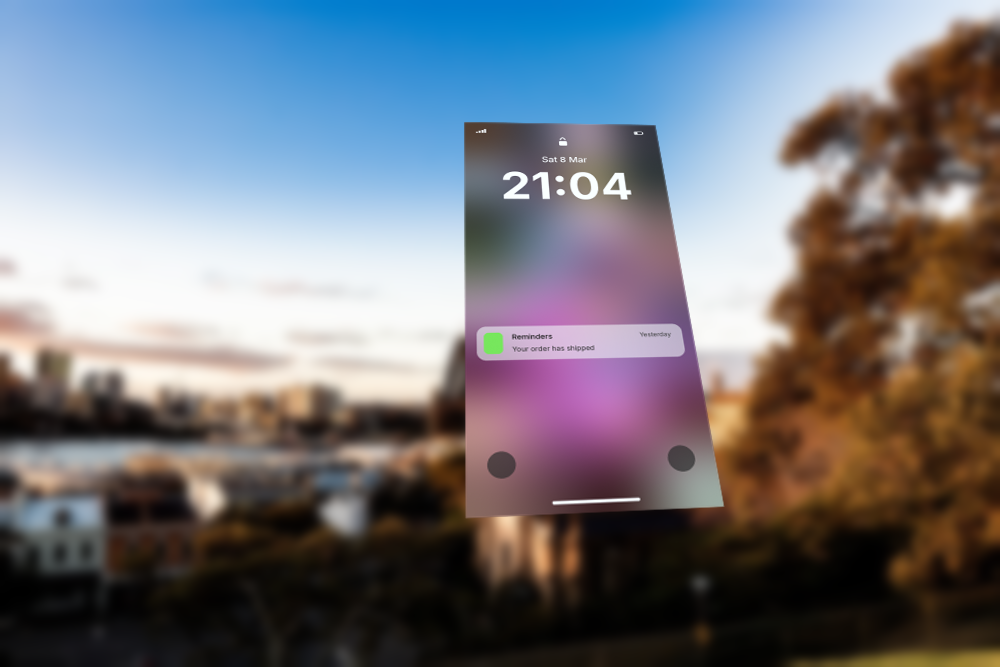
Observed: T21:04
